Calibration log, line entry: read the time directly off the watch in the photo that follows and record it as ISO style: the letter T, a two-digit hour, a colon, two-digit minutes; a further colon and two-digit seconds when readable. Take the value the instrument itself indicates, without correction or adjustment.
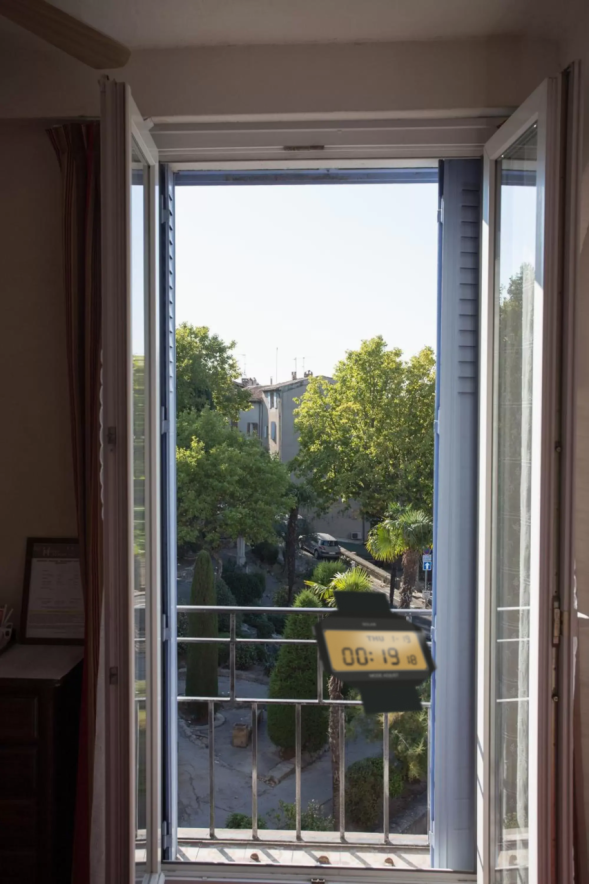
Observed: T00:19
